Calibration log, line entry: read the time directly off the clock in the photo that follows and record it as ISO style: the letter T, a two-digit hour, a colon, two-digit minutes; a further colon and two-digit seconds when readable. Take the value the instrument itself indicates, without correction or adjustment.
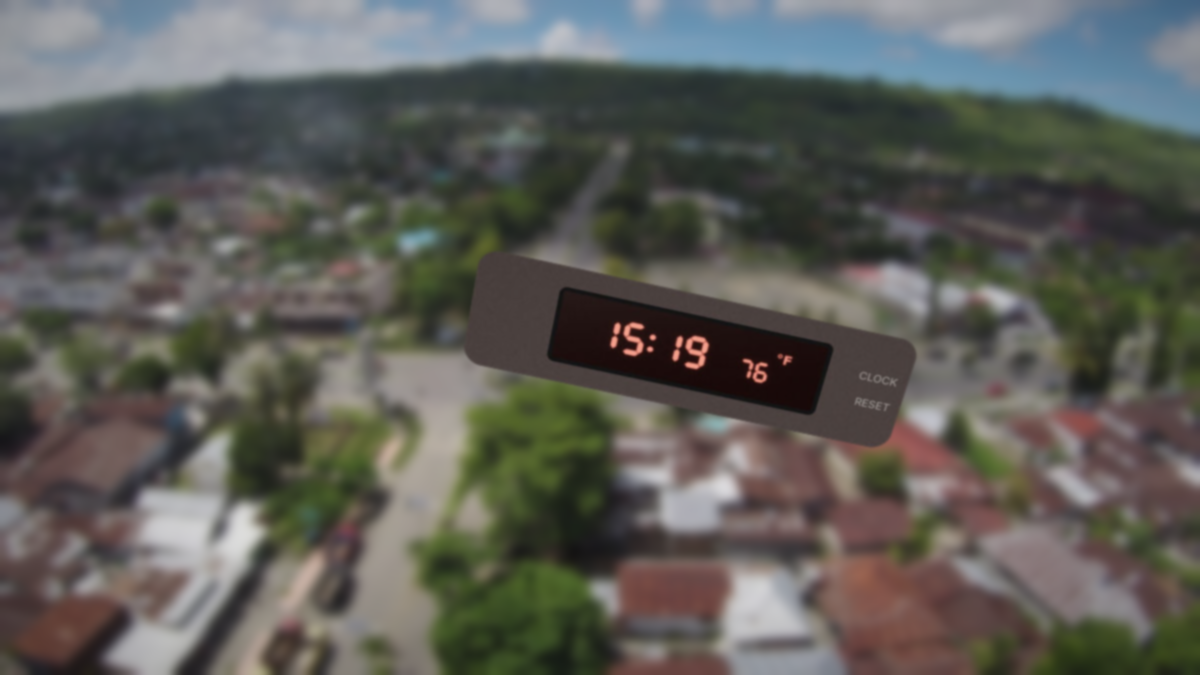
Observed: T15:19
